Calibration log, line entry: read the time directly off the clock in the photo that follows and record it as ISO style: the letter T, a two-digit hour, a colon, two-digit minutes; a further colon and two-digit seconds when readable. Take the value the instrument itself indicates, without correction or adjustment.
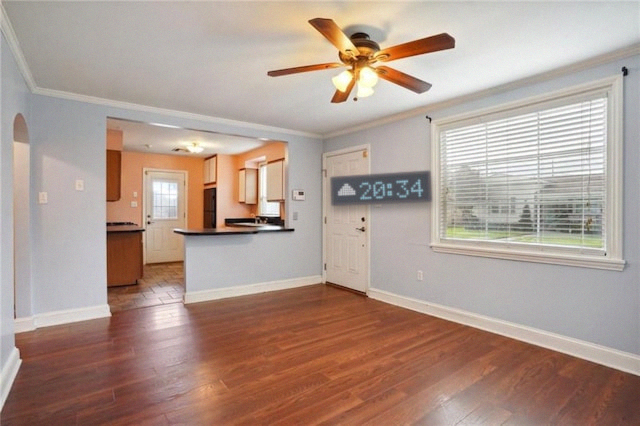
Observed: T20:34
